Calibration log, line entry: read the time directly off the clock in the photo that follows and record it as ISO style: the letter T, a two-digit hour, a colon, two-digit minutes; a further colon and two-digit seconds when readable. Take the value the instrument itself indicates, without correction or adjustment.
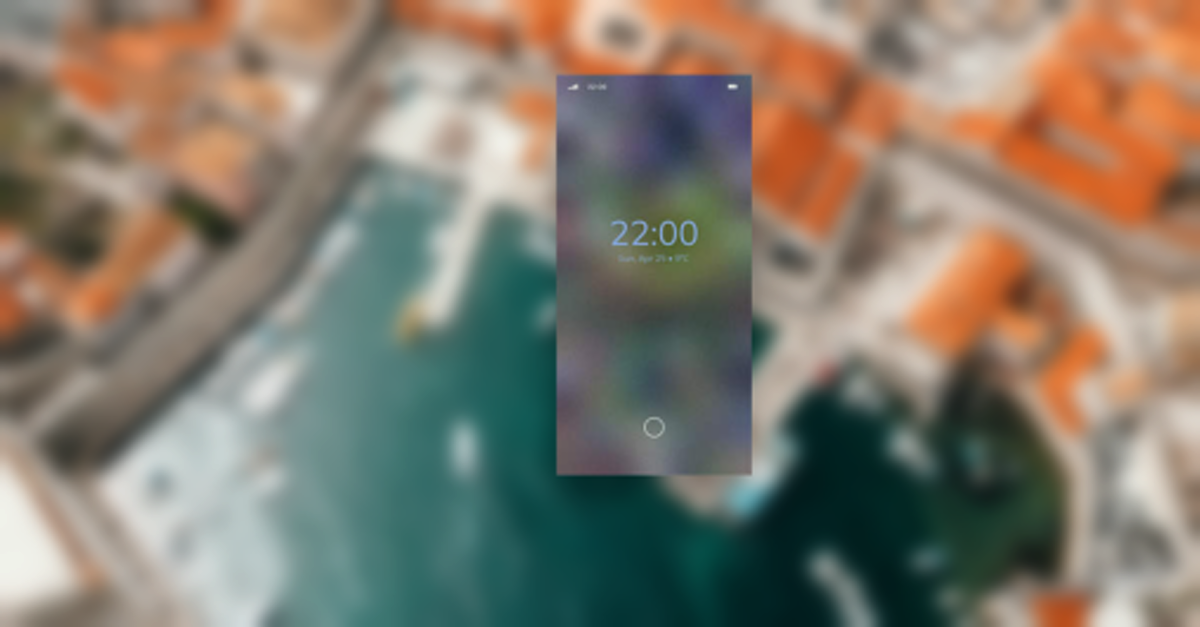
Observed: T22:00
